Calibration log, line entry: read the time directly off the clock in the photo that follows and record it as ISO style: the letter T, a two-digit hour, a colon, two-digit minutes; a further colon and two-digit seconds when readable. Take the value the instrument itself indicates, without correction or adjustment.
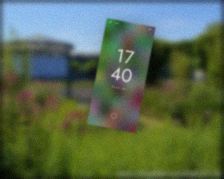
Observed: T17:40
